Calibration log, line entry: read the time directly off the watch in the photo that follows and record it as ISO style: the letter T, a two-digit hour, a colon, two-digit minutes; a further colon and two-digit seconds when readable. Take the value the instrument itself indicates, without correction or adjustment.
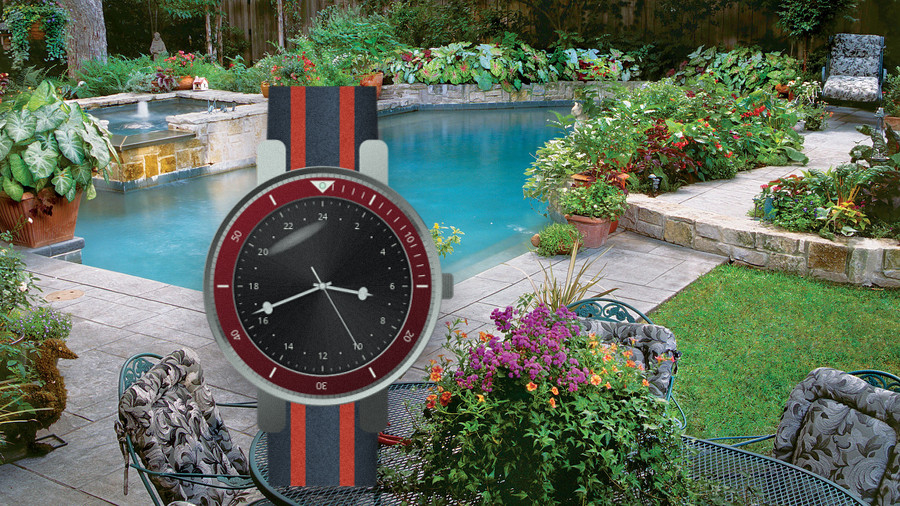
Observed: T06:41:25
